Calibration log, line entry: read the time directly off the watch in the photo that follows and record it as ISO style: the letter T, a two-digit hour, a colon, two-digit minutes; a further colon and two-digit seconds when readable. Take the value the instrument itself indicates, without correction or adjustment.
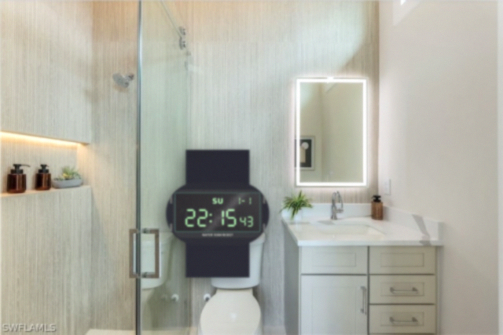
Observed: T22:15:43
